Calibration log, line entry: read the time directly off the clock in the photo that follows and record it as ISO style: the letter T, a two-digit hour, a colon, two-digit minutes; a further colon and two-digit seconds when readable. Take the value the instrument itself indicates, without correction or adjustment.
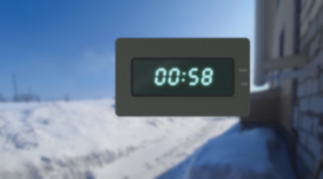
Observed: T00:58
